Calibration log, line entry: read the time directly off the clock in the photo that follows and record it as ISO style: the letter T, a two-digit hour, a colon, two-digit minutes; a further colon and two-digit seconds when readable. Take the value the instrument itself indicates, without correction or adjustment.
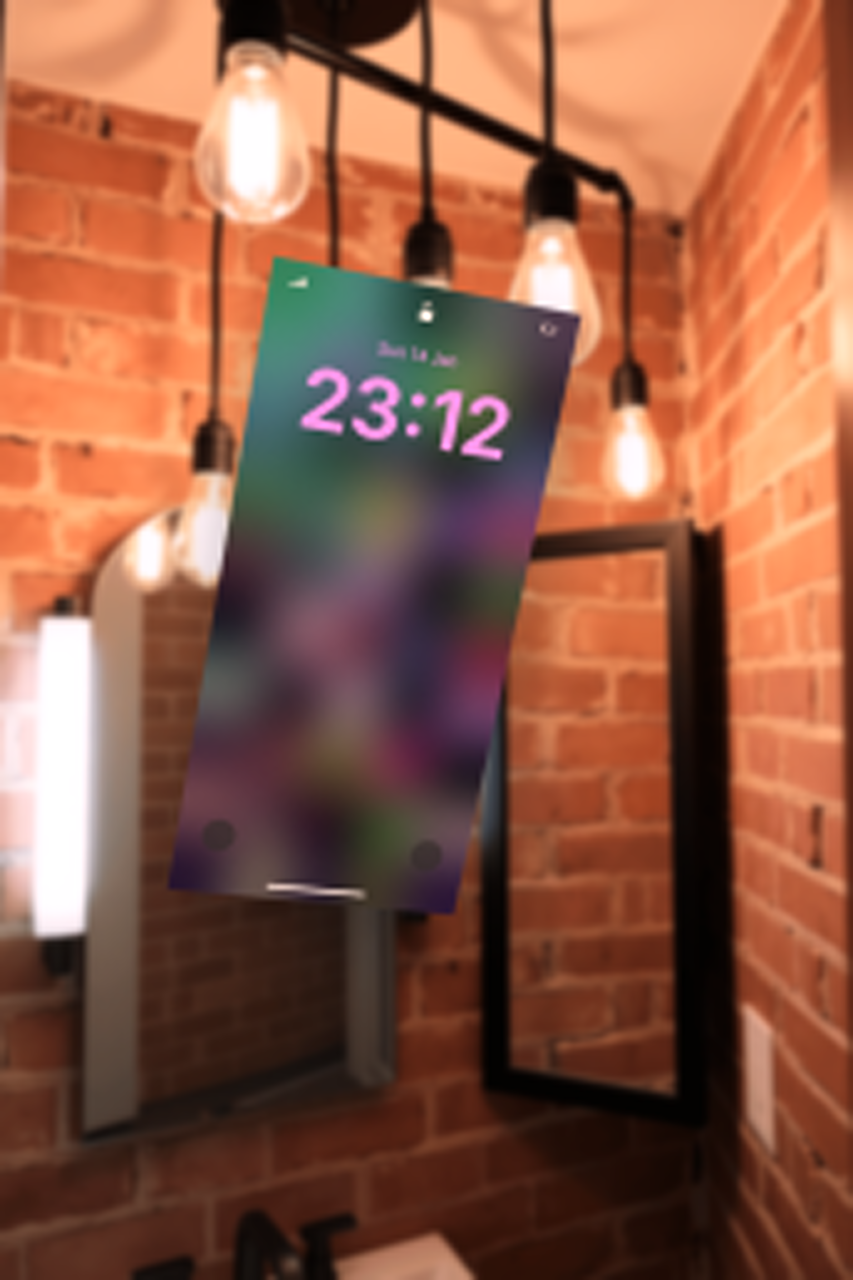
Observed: T23:12
